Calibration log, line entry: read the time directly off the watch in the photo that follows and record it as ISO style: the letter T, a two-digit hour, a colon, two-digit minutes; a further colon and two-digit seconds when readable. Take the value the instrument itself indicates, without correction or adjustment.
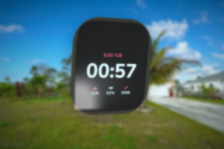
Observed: T00:57
